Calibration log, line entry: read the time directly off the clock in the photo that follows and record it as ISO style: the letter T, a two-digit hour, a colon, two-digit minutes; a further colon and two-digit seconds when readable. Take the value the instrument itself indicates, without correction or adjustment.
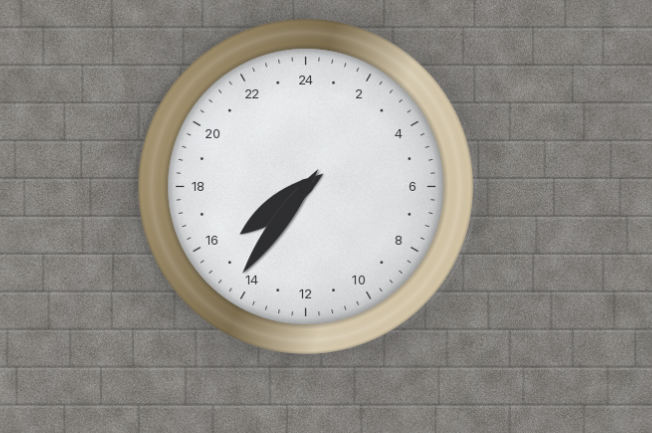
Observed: T15:36
